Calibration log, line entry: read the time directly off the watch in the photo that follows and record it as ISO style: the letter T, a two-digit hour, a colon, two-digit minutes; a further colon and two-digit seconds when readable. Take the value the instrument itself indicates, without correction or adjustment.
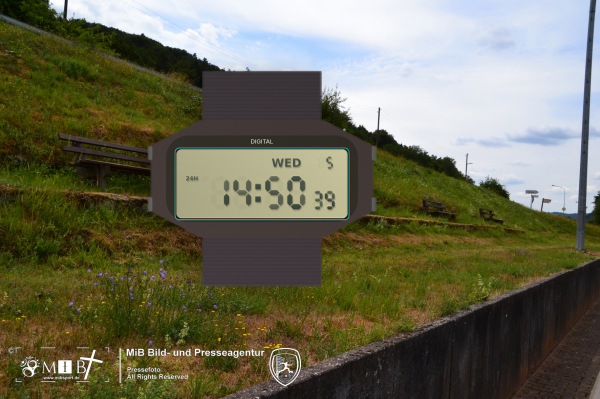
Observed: T14:50:39
